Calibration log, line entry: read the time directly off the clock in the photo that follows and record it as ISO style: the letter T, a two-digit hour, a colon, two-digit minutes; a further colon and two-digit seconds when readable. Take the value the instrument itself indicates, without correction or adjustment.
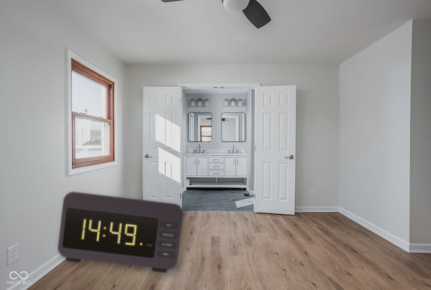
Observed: T14:49
